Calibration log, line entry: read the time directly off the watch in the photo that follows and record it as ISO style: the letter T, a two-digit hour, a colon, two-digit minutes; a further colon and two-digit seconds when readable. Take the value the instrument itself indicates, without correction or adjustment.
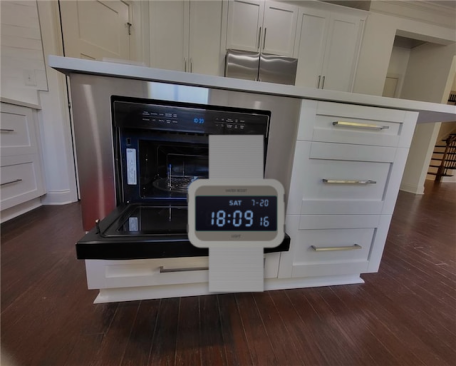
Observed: T18:09:16
